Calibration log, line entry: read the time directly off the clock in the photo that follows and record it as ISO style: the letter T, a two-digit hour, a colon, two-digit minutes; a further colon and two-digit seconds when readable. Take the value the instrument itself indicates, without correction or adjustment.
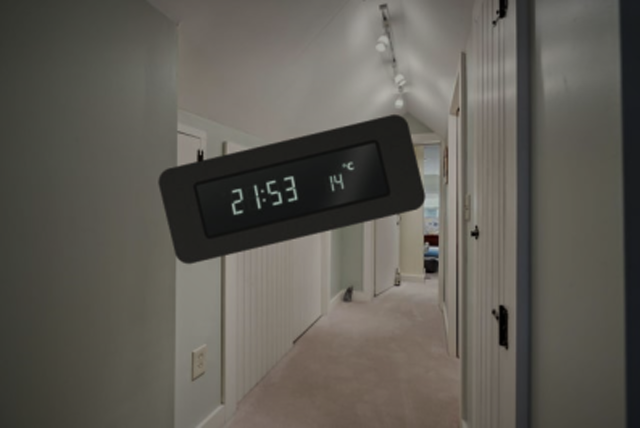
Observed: T21:53
